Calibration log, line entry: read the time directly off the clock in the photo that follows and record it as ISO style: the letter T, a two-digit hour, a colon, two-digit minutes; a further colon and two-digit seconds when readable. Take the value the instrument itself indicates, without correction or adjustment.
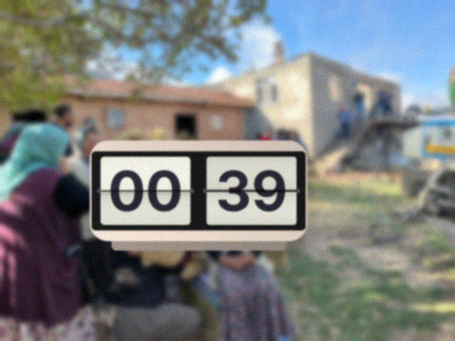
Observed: T00:39
